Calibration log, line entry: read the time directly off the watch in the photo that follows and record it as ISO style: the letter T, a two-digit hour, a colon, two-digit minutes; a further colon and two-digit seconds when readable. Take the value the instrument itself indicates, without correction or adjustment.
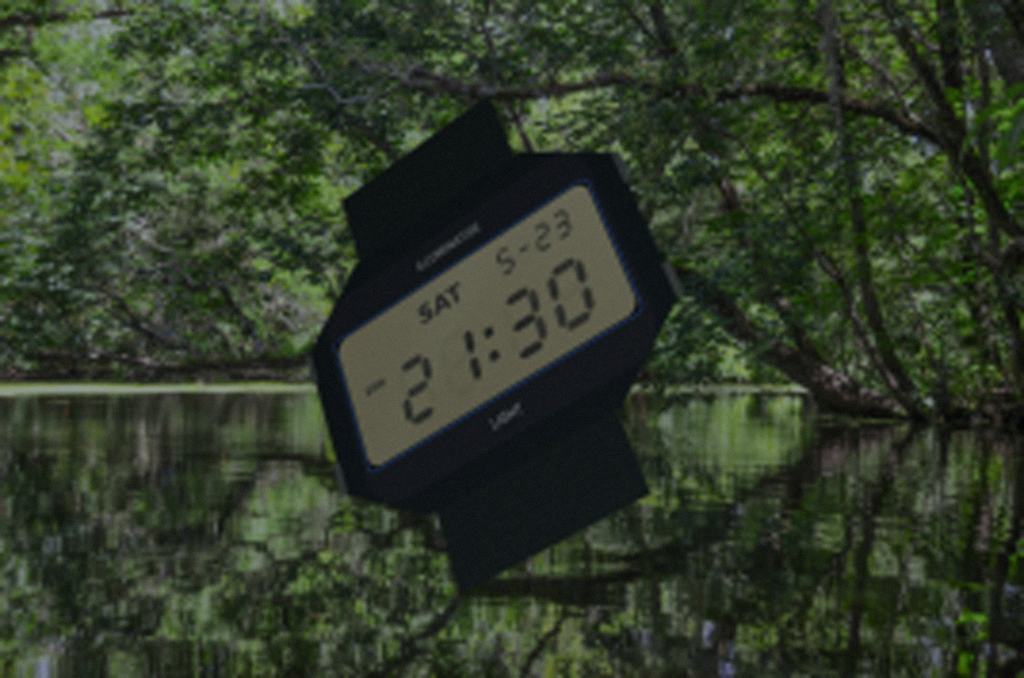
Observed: T21:30
